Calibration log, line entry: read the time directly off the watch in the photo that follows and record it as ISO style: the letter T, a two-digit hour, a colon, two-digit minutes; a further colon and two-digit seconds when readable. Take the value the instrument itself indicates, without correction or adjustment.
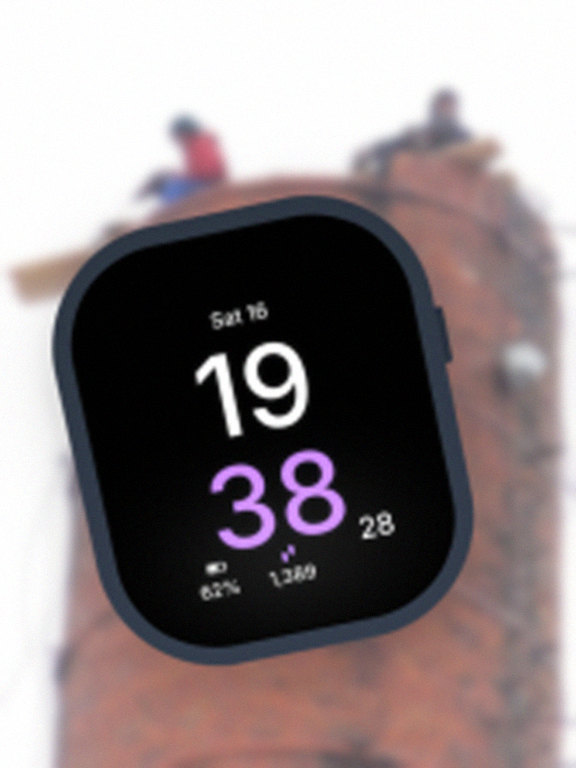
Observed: T19:38:28
